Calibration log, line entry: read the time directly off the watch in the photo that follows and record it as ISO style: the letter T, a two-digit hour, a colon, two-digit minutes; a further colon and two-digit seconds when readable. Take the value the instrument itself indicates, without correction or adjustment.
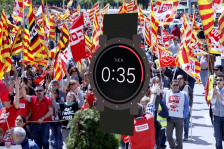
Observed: T00:35
